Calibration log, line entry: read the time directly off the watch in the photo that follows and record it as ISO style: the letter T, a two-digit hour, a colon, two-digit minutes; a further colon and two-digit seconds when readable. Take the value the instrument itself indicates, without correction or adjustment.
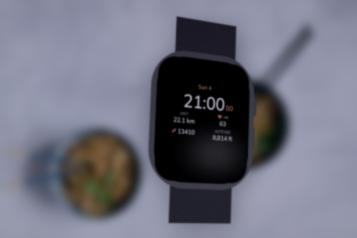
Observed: T21:00
